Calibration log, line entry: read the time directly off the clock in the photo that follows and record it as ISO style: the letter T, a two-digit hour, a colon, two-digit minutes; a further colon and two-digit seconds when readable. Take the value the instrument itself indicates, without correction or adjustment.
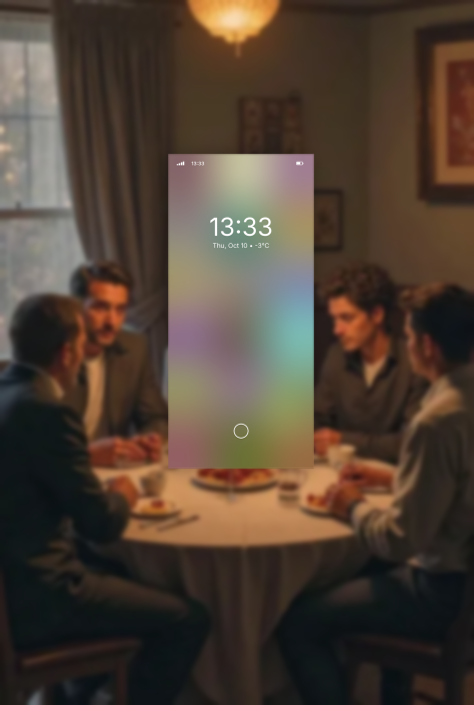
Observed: T13:33
